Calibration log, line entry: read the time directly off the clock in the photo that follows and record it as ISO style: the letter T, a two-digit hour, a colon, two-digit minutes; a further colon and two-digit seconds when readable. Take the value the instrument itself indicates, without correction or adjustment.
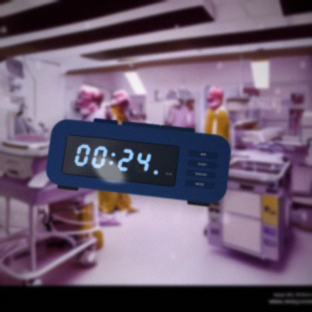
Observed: T00:24
